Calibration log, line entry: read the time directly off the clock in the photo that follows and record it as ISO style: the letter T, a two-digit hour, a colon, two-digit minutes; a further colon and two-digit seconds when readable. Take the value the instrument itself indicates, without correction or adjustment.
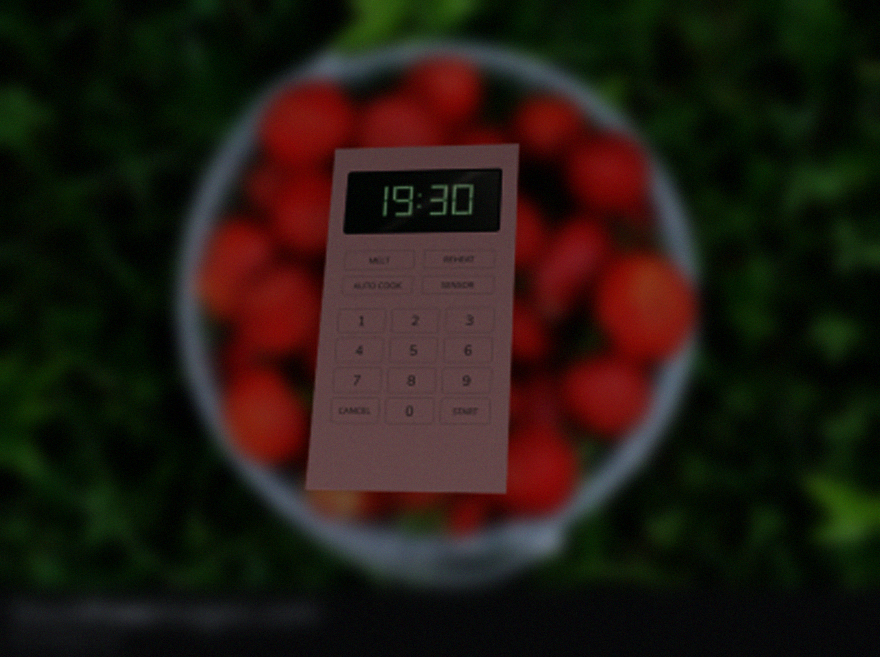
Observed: T19:30
